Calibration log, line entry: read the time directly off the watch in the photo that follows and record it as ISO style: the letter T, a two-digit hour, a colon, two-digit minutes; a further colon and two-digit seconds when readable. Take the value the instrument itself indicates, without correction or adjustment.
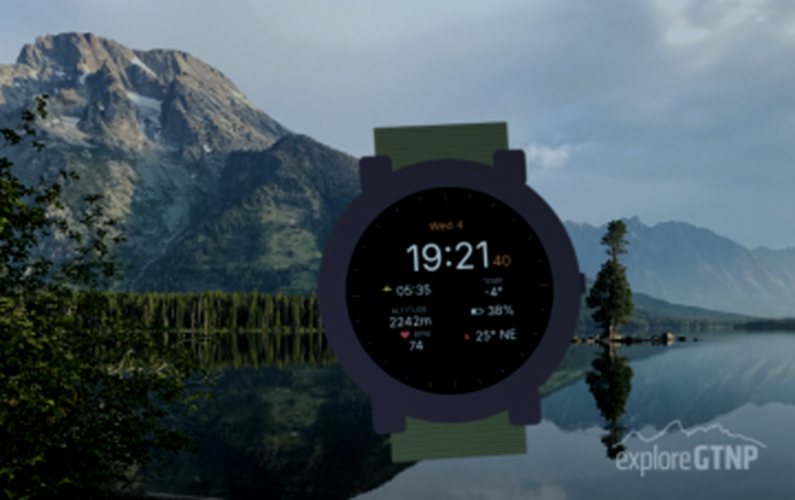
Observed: T19:21
